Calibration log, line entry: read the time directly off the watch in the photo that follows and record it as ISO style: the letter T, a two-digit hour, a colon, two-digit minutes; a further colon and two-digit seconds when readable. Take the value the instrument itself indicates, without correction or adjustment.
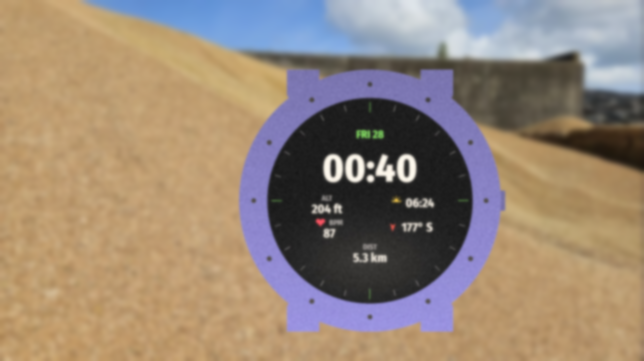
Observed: T00:40
